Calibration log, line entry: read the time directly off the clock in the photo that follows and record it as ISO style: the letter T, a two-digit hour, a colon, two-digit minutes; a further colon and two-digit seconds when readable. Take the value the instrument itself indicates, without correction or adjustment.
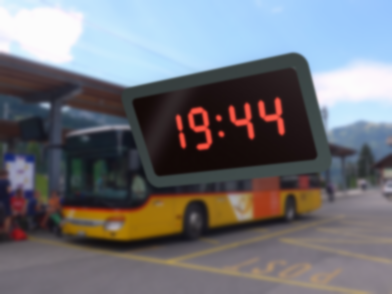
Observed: T19:44
